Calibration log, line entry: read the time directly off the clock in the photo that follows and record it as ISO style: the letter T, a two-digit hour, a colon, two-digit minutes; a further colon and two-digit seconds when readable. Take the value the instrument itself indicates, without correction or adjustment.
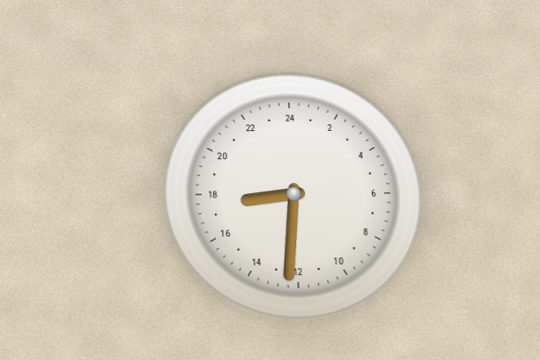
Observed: T17:31
